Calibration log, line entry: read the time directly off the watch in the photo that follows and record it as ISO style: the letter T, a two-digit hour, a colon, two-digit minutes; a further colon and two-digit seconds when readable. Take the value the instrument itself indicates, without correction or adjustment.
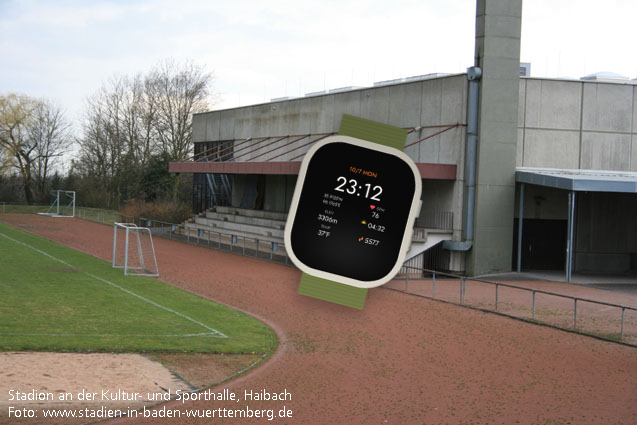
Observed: T23:12
